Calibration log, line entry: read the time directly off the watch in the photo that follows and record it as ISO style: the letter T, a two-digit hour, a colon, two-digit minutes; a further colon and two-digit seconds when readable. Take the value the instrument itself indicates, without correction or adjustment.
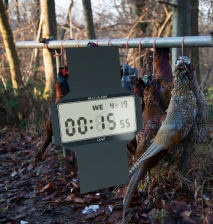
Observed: T00:15:55
